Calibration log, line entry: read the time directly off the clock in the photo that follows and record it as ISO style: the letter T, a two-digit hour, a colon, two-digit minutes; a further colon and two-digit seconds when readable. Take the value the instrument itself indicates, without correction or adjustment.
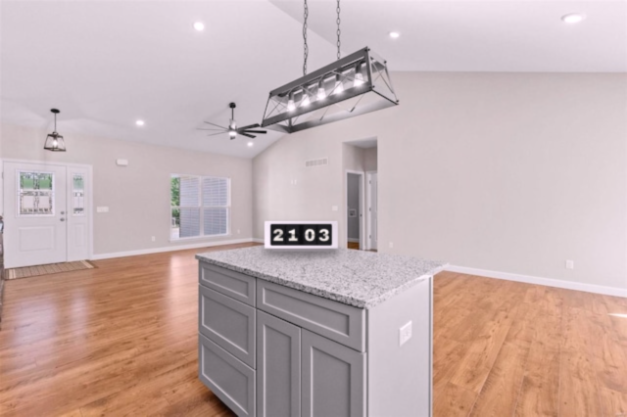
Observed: T21:03
